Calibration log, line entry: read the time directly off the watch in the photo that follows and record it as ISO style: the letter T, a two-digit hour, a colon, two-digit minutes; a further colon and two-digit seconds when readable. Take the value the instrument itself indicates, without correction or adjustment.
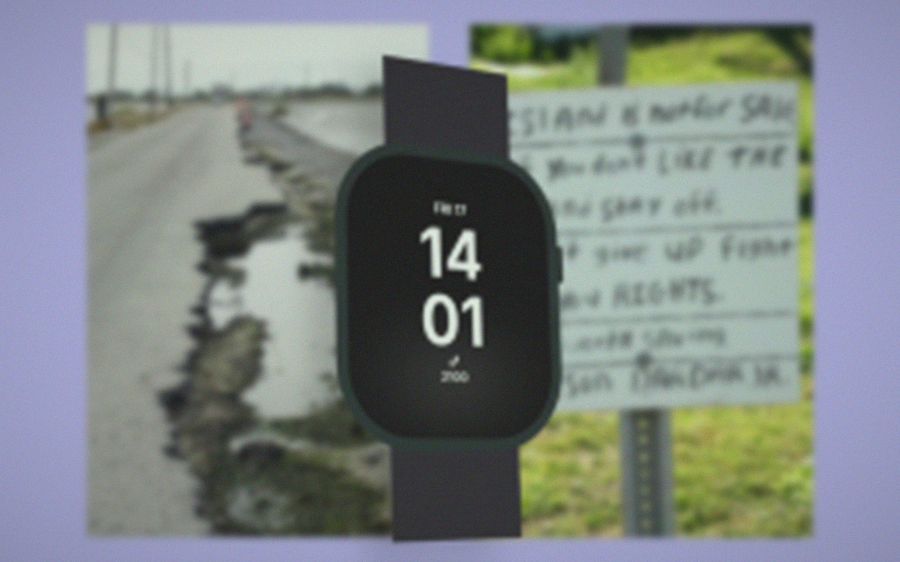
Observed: T14:01
